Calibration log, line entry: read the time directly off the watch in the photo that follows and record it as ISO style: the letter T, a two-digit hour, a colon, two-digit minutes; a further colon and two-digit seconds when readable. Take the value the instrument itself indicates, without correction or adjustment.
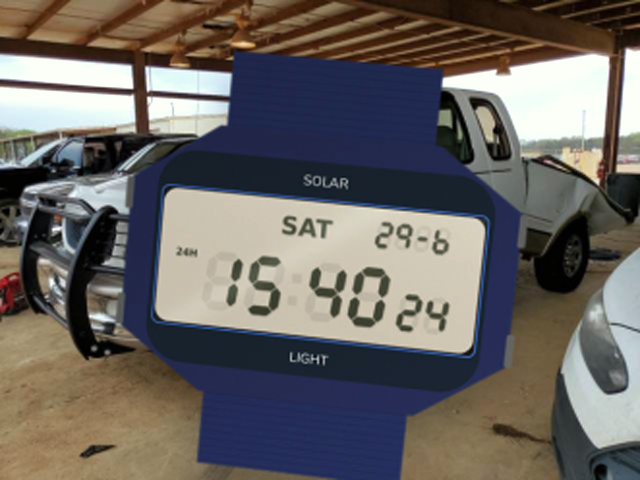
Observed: T15:40:24
